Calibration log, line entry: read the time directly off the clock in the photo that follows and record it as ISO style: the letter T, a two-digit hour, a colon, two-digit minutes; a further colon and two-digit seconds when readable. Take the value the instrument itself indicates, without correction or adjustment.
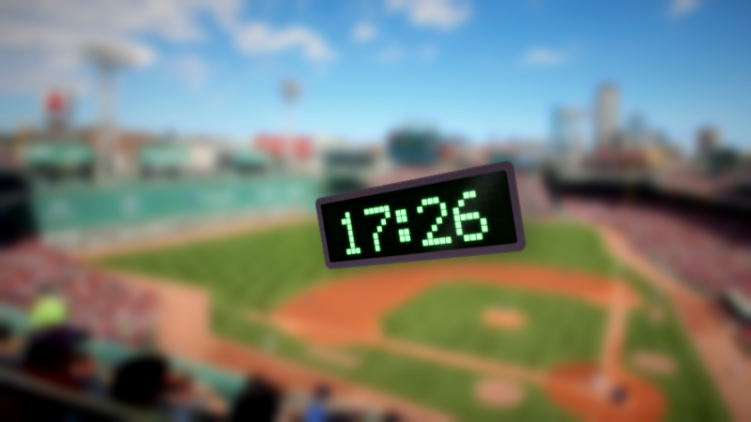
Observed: T17:26
